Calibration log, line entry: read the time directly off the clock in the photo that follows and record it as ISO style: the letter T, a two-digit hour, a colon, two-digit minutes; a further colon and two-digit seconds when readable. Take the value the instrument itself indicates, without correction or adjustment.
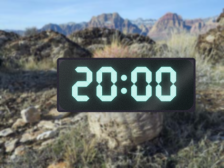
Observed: T20:00
